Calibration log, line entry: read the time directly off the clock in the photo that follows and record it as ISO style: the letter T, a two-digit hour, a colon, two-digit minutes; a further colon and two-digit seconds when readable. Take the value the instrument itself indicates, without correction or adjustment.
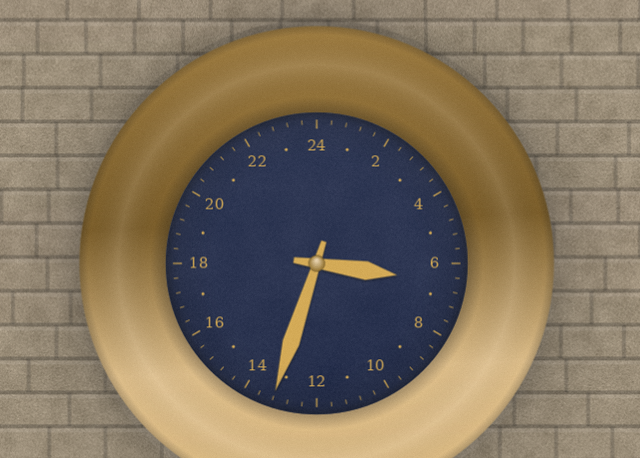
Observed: T06:33
